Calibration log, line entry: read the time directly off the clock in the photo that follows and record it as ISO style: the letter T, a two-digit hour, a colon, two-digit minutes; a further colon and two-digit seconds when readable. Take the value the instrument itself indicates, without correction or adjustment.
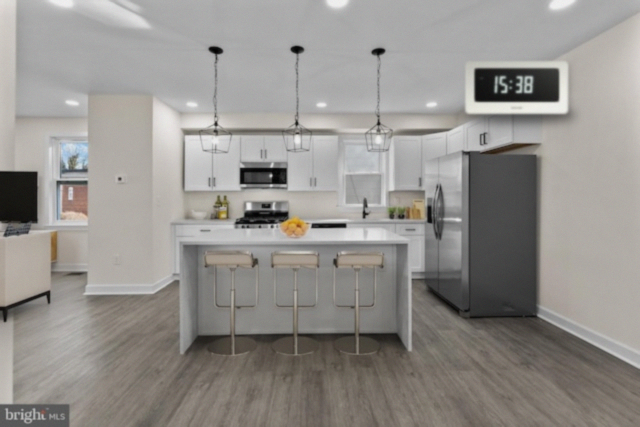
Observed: T15:38
